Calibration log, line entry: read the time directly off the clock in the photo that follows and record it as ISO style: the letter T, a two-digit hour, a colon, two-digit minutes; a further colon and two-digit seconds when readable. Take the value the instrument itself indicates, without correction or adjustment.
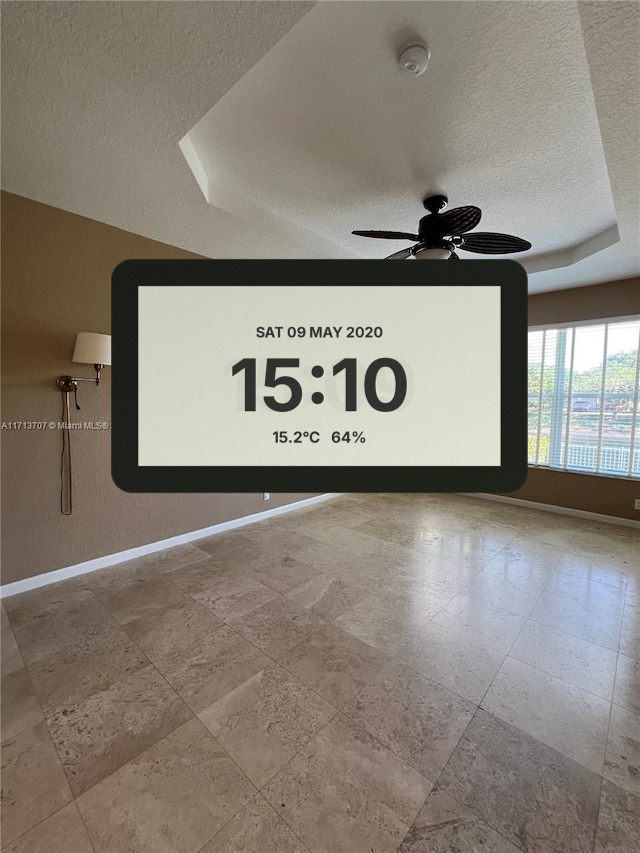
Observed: T15:10
